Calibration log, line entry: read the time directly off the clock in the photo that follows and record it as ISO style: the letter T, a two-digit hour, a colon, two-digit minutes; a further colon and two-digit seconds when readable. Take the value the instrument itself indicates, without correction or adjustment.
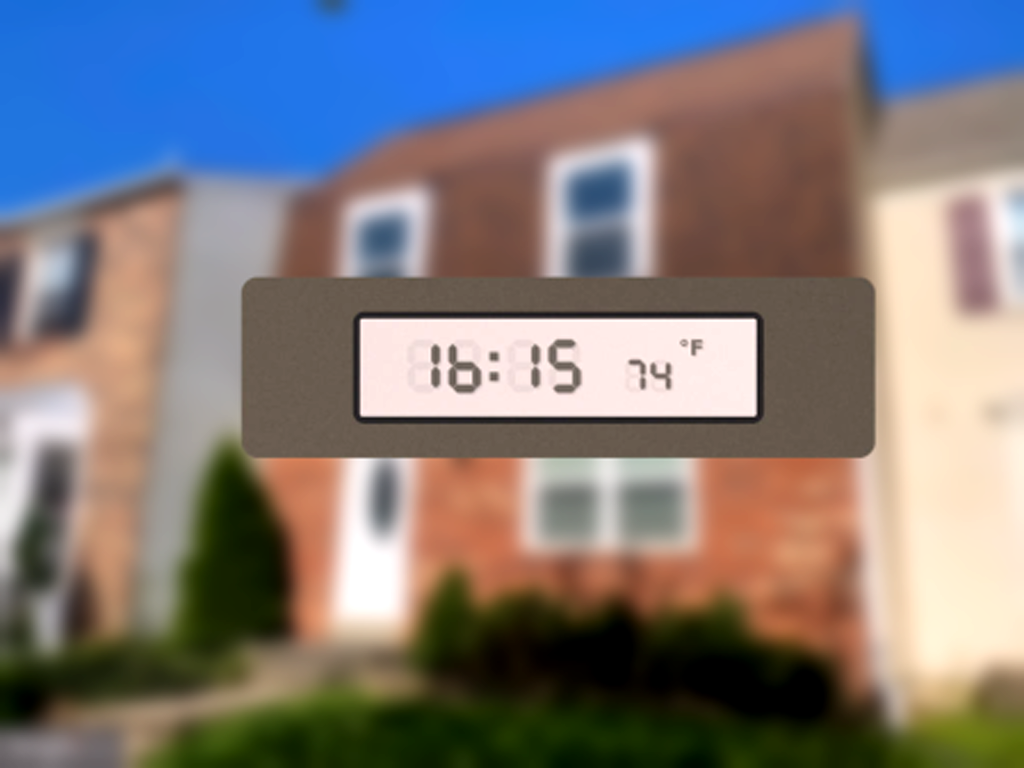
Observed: T16:15
